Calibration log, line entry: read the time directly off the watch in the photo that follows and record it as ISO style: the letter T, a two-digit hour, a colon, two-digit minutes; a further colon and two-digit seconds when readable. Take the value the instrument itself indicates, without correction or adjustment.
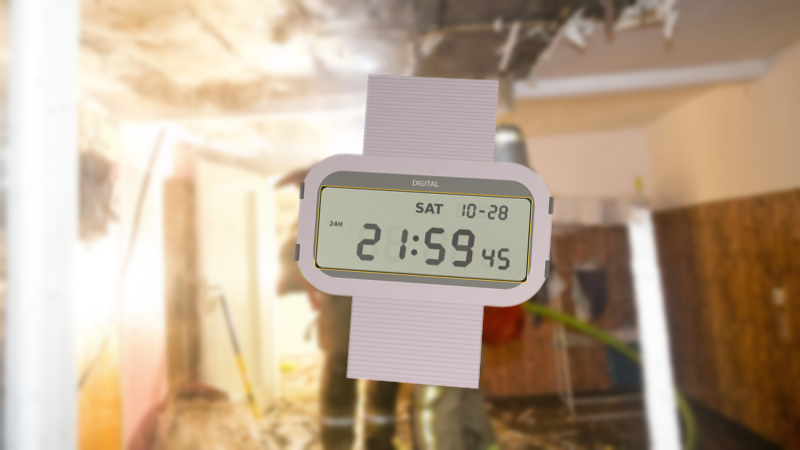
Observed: T21:59:45
